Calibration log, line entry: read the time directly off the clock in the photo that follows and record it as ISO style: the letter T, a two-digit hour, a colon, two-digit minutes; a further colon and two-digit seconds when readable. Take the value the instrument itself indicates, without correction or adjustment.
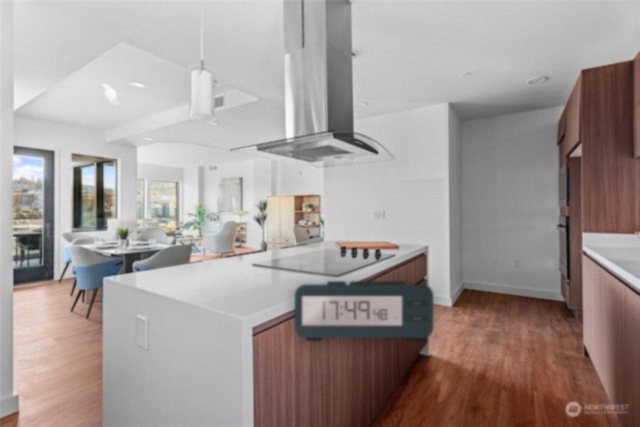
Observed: T17:49
